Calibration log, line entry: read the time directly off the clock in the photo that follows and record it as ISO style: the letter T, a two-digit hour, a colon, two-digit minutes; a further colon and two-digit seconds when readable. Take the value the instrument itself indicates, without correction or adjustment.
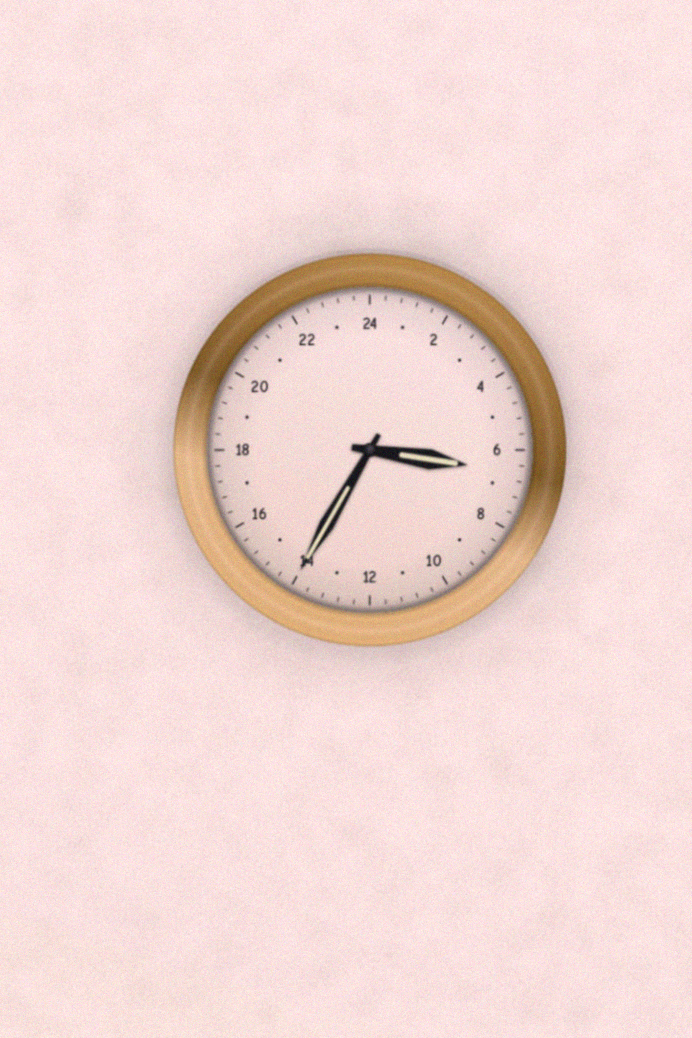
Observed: T06:35
